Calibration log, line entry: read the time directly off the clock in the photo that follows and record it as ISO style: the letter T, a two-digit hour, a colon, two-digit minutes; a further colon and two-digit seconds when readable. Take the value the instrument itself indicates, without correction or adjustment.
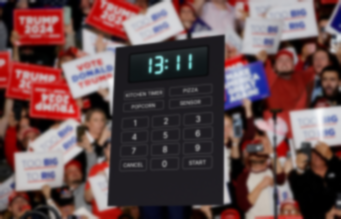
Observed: T13:11
